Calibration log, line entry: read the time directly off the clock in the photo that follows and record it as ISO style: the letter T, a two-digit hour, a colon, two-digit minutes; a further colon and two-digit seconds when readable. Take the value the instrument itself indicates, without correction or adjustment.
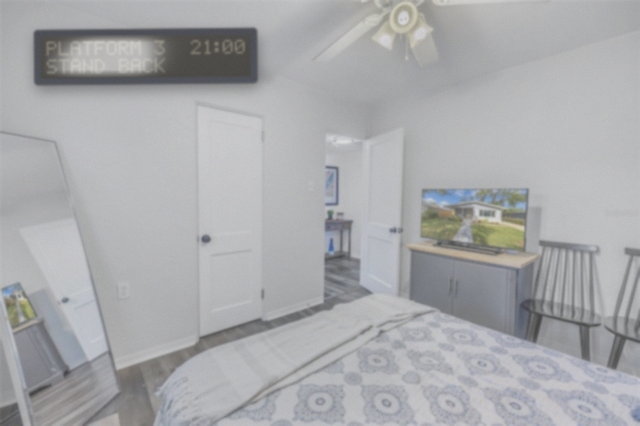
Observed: T21:00
